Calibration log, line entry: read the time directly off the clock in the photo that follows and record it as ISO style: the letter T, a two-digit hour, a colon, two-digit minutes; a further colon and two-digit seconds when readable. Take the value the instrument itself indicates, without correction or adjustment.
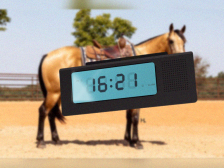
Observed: T16:21
